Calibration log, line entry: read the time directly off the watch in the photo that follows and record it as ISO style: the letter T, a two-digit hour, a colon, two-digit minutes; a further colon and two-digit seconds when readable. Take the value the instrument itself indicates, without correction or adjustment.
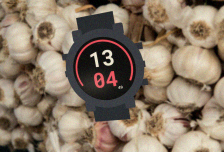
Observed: T13:04
